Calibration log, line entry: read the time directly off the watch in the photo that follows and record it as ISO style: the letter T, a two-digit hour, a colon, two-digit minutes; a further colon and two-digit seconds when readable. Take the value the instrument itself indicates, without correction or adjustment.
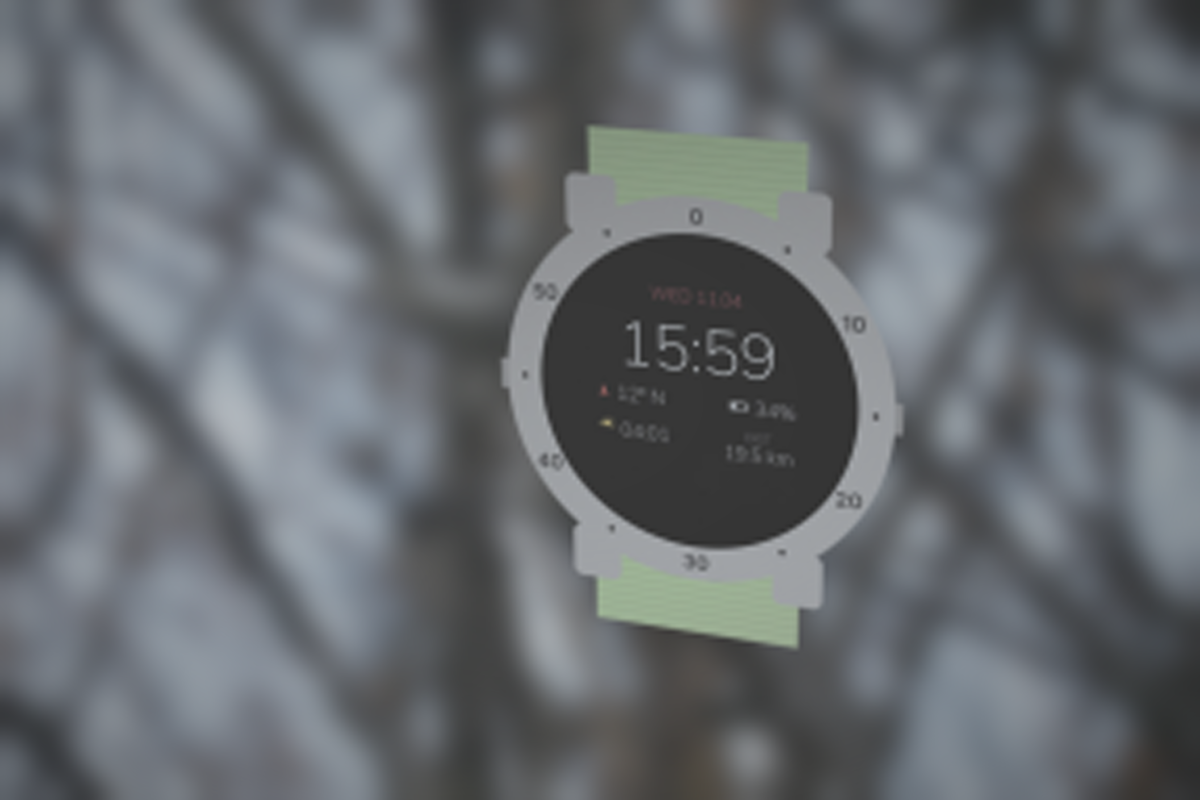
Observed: T15:59
